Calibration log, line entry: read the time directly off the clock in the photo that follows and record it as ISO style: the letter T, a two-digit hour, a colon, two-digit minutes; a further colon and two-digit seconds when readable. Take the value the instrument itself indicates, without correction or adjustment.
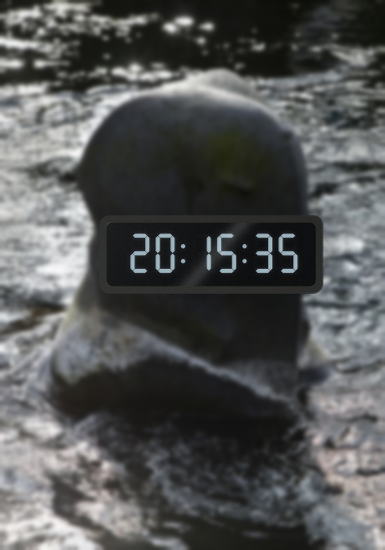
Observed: T20:15:35
